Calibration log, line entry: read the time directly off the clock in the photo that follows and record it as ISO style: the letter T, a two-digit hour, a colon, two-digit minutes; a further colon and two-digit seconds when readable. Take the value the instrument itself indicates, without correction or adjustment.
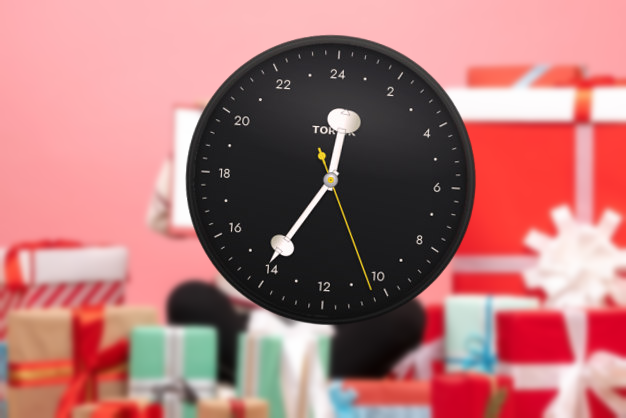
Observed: T00:35:26
